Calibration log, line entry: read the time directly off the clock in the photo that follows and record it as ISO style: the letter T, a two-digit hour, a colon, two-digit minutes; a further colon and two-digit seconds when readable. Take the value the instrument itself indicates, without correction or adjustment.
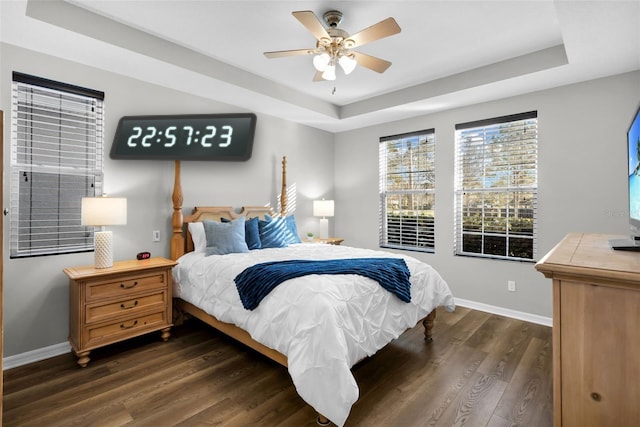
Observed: T22:57:23
